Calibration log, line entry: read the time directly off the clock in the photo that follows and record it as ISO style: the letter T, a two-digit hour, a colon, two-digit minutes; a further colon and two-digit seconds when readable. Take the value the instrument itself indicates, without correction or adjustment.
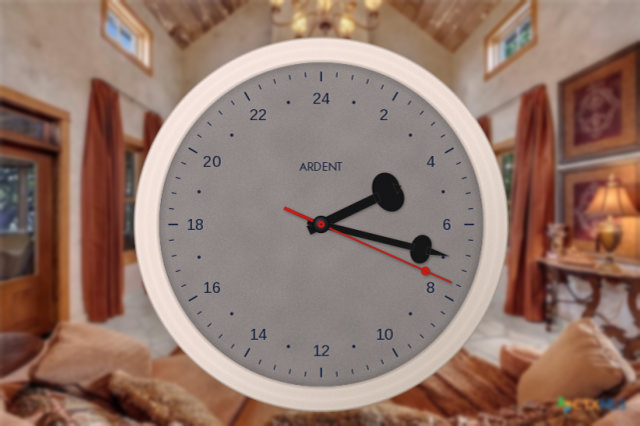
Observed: T04:17:19
